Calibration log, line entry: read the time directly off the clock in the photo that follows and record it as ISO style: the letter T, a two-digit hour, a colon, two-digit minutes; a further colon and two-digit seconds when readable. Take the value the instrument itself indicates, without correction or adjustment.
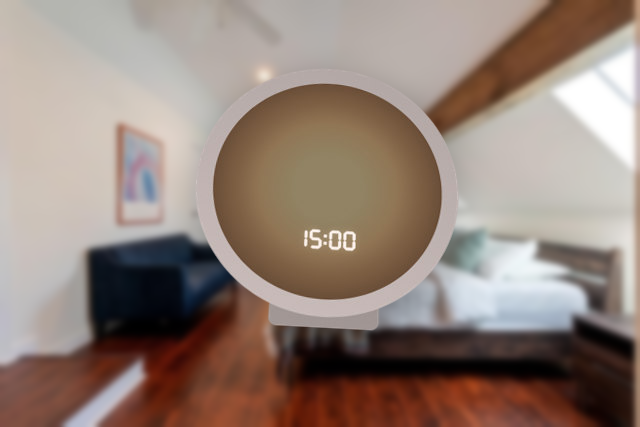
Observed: T15:00
